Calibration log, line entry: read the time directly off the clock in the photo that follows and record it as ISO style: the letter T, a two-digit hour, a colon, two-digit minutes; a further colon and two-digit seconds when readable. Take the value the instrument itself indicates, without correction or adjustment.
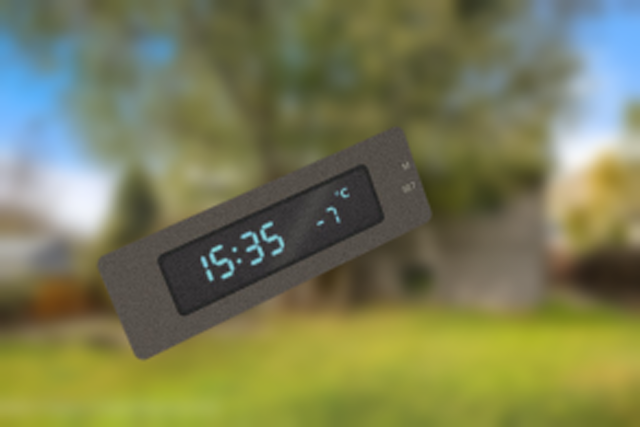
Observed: T15:35
